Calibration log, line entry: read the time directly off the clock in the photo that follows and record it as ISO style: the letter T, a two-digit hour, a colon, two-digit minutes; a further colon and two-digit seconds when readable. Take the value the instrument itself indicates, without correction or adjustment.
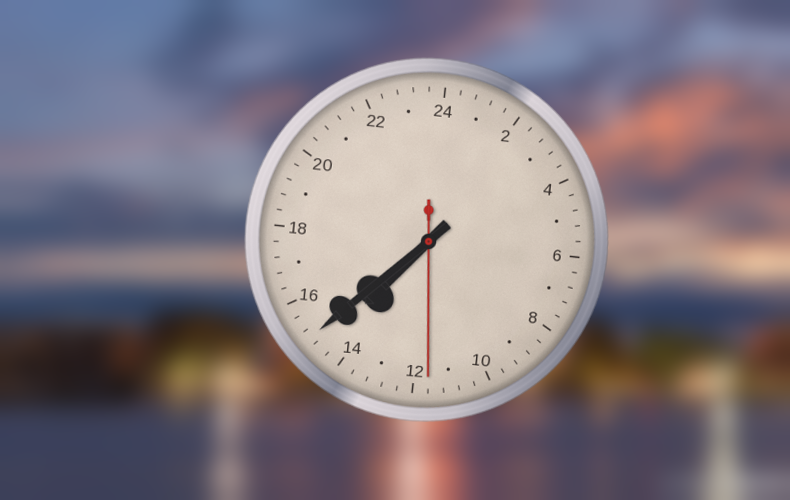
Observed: T14:37:29
